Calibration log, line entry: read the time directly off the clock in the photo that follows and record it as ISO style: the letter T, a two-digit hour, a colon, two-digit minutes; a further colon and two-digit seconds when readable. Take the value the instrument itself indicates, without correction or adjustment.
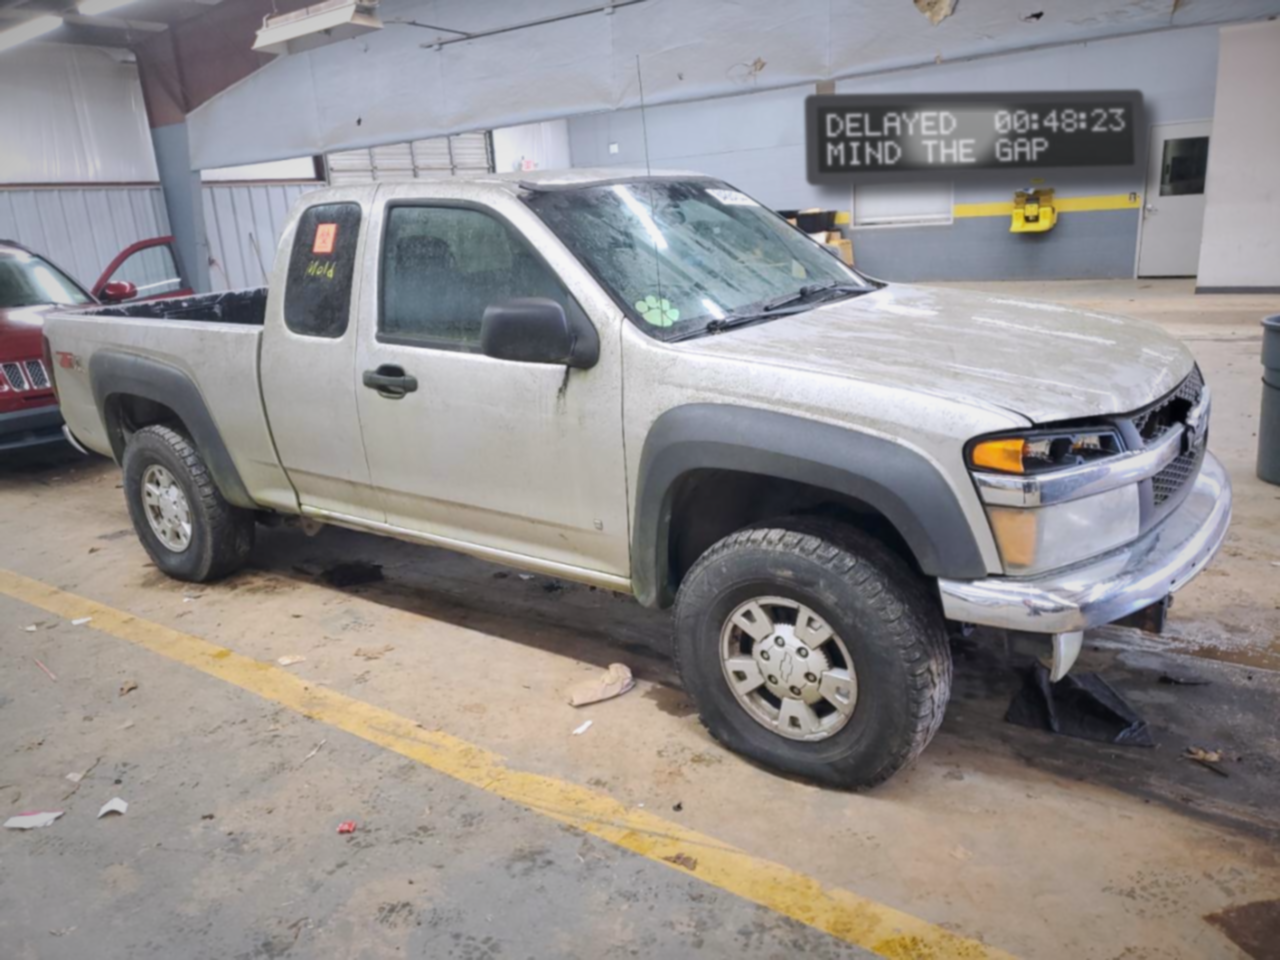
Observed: T00:48:23
